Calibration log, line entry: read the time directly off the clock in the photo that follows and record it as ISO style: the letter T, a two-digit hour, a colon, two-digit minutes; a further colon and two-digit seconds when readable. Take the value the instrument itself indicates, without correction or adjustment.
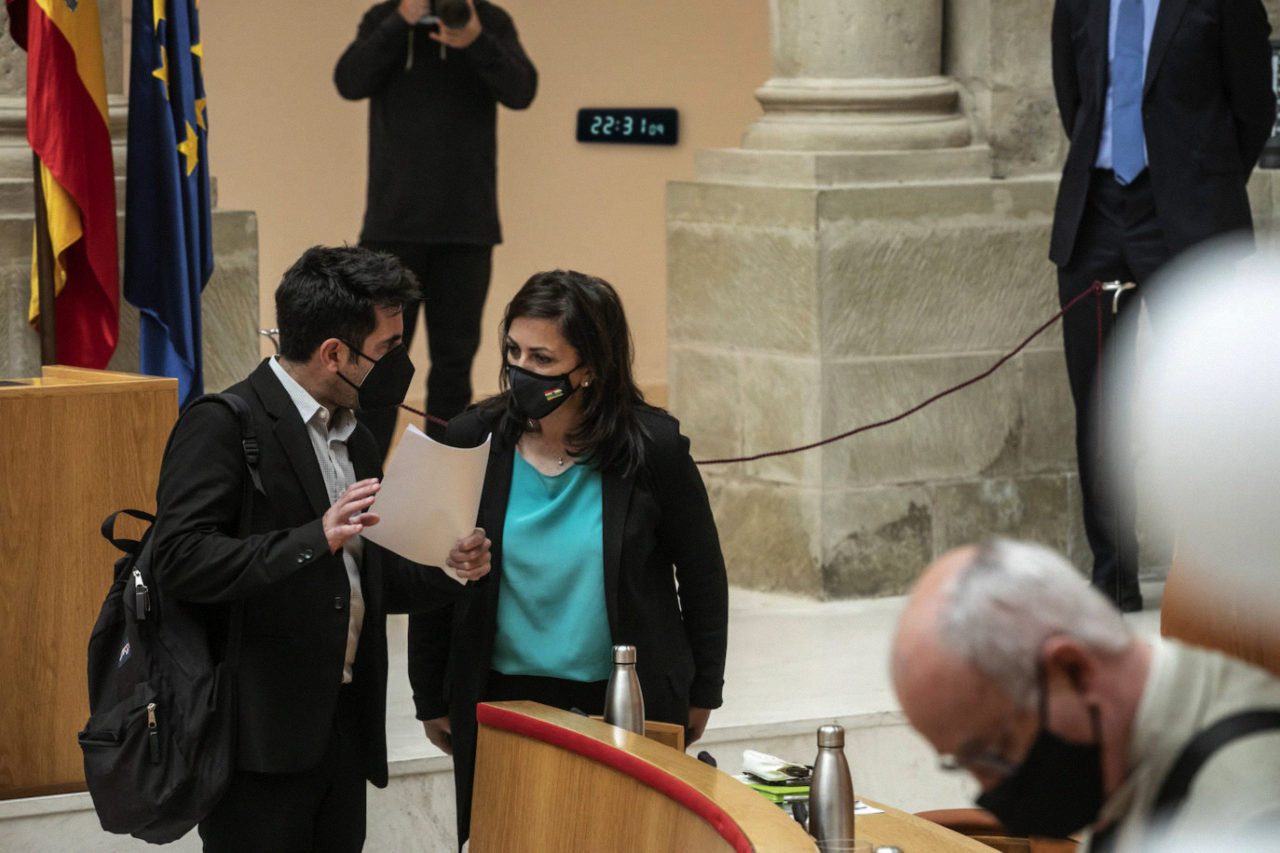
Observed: T22:31
